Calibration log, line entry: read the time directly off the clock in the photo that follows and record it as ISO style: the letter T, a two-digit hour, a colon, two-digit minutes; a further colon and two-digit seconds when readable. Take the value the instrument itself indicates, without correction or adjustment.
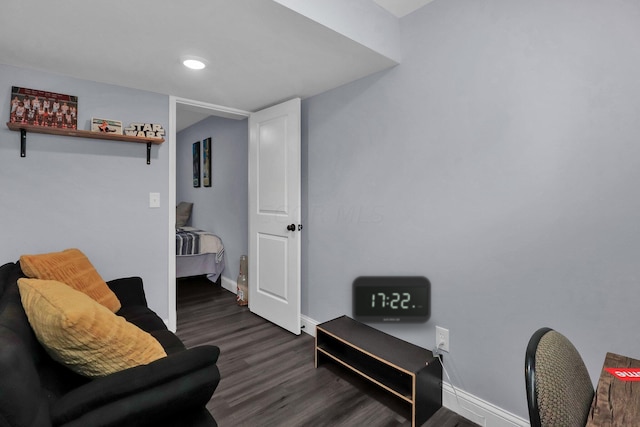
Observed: T17:22
